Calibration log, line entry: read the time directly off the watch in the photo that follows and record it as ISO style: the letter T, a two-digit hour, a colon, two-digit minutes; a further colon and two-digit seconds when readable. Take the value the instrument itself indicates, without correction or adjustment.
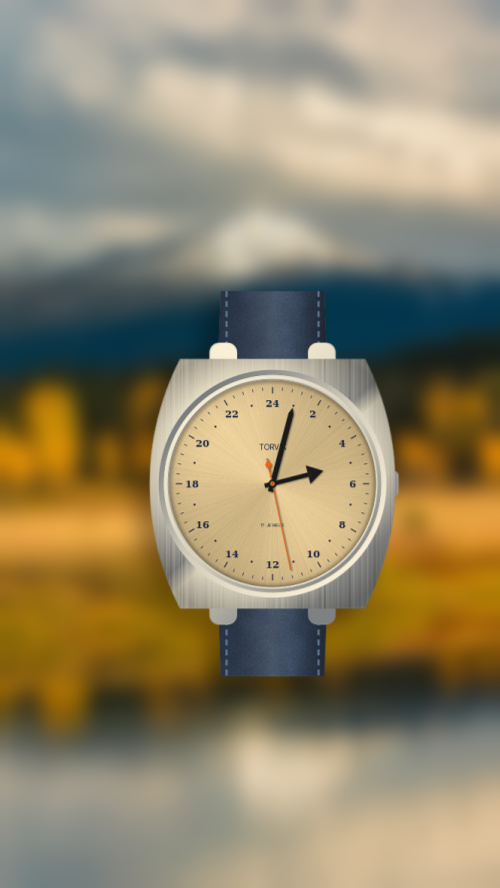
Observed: T05:02:28
